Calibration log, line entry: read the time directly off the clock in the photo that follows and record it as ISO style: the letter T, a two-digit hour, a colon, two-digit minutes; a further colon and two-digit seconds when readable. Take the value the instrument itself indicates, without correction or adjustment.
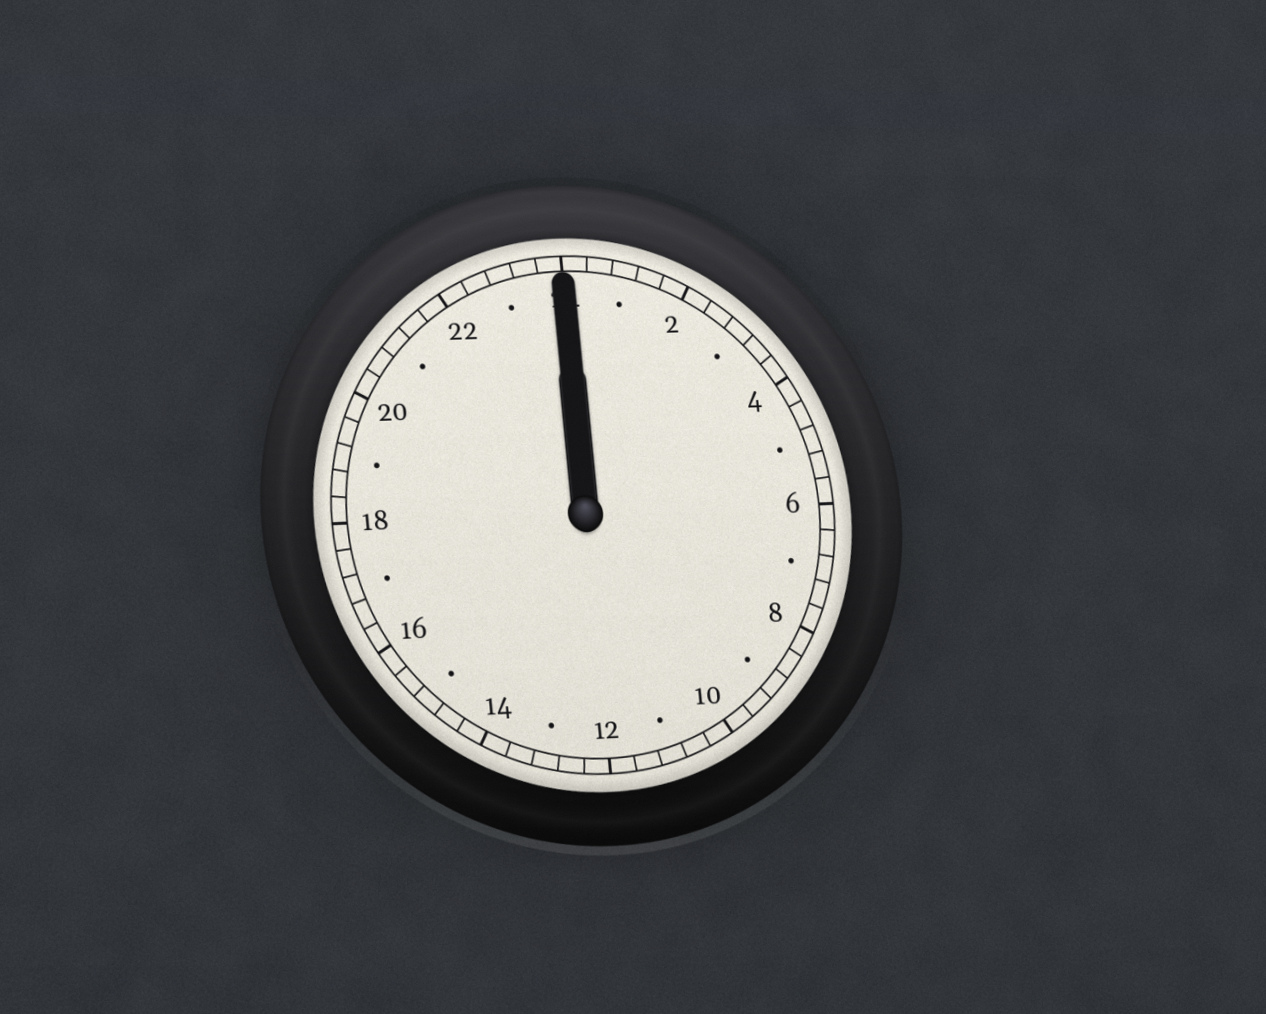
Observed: T00:00
